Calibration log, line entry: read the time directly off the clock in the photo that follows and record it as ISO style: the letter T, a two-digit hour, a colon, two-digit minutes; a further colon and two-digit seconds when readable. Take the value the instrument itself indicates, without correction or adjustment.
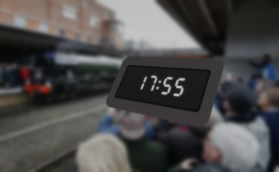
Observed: T17:55
